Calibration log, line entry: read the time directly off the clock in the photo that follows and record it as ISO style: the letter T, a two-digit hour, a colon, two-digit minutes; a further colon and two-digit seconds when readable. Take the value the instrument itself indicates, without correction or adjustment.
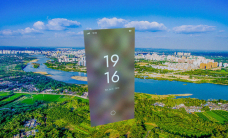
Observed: T19:16
